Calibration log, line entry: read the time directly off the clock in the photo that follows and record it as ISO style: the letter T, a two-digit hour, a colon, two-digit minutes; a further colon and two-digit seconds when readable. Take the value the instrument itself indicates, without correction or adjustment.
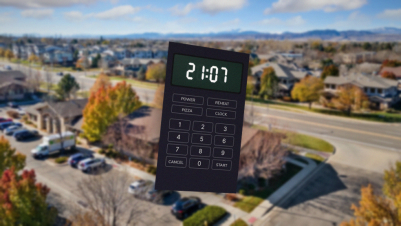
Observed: T21:07
